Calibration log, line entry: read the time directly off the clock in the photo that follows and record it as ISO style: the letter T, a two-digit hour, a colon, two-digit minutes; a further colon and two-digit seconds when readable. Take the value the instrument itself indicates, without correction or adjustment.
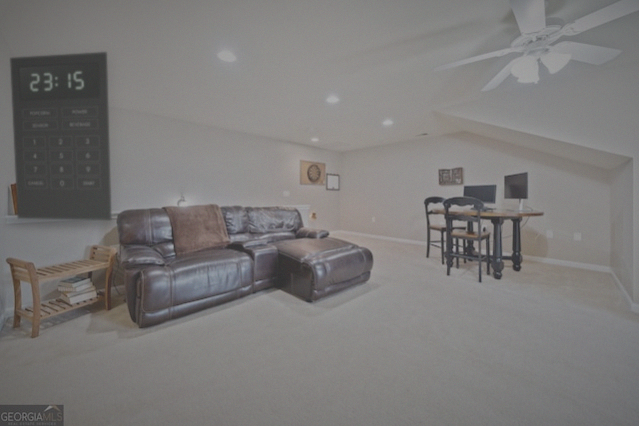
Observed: T23:15
